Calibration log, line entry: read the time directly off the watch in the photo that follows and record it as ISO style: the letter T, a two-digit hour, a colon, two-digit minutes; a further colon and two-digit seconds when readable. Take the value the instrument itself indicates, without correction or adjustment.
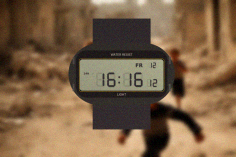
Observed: T16:16:12
